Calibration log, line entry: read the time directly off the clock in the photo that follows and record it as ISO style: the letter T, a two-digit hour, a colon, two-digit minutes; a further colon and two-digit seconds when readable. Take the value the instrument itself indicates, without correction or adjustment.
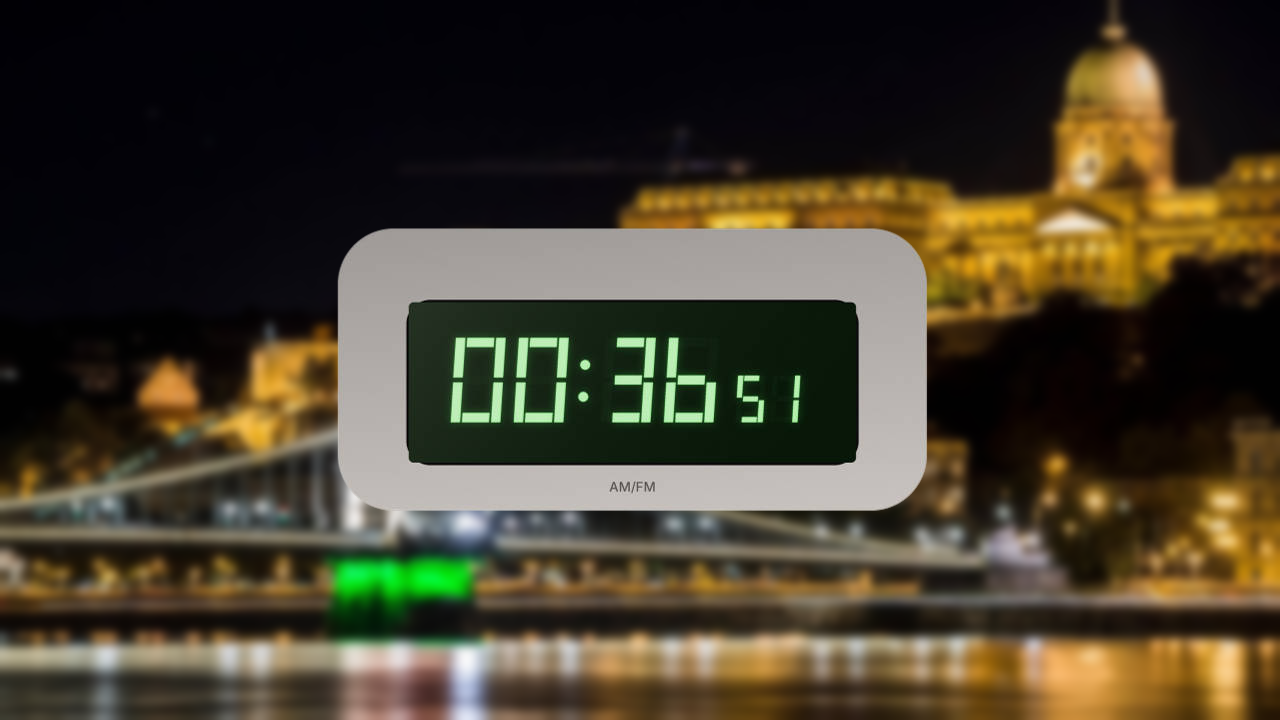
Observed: T00:36:51
